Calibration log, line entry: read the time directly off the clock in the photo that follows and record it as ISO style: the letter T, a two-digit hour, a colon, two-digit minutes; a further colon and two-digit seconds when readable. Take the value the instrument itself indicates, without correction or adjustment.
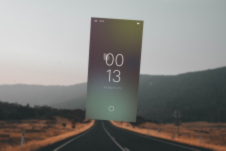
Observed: T00:13
